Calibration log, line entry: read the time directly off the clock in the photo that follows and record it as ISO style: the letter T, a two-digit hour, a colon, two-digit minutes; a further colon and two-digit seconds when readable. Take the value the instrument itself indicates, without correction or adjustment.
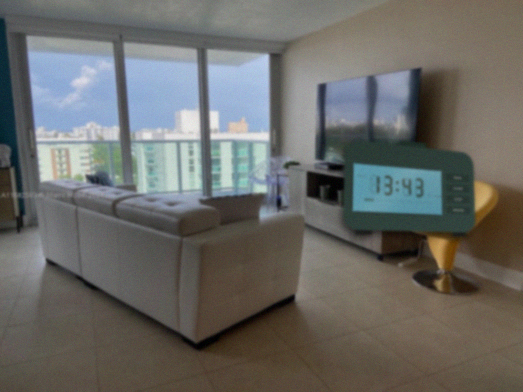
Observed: T13:43
